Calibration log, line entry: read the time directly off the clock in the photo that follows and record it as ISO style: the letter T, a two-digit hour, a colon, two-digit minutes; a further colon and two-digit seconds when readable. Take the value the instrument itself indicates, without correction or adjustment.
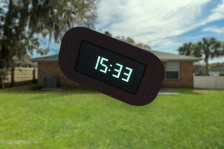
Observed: T15:33
